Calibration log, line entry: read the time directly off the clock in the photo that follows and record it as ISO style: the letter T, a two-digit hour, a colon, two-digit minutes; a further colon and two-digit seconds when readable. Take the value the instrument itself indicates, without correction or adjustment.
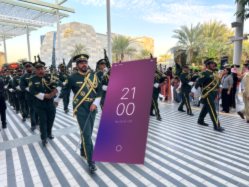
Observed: T21:00
